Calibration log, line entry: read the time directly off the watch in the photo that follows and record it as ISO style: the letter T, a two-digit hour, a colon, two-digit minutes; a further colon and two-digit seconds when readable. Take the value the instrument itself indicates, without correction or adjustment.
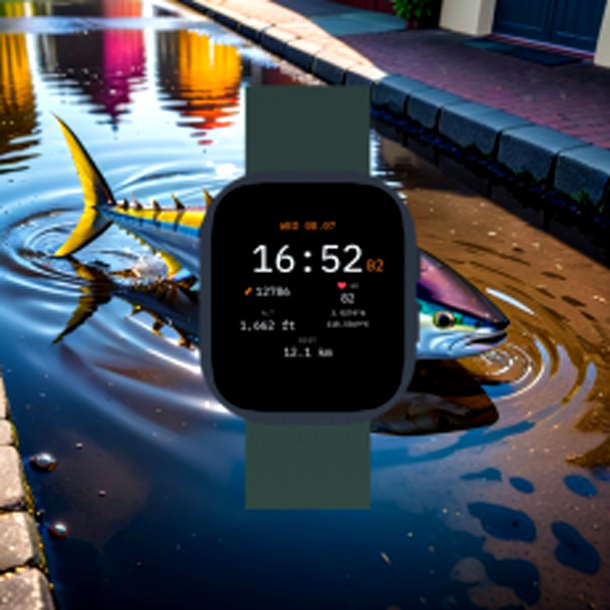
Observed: T16:52
